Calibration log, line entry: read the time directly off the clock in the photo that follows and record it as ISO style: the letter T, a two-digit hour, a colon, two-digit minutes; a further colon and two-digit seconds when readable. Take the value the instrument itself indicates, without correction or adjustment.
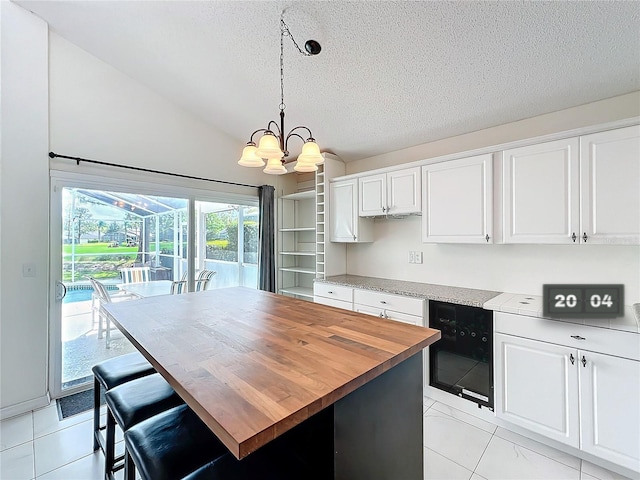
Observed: T20:04
